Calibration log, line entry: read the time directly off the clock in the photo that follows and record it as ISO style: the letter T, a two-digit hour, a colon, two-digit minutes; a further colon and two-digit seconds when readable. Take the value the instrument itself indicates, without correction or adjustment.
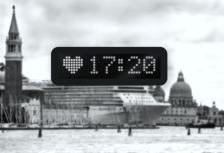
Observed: T17:20
